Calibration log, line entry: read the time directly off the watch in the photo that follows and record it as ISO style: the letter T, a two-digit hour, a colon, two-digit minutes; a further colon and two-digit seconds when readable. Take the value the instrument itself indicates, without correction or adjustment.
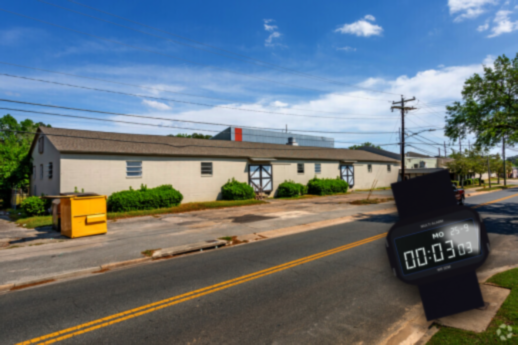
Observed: T00:03:03
